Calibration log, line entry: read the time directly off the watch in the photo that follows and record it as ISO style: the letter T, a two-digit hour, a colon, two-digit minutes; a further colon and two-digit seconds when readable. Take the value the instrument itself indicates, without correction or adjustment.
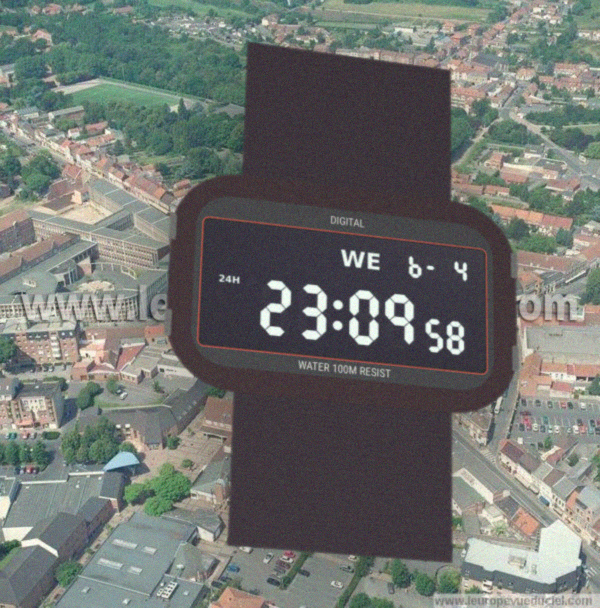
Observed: T23:09:58
